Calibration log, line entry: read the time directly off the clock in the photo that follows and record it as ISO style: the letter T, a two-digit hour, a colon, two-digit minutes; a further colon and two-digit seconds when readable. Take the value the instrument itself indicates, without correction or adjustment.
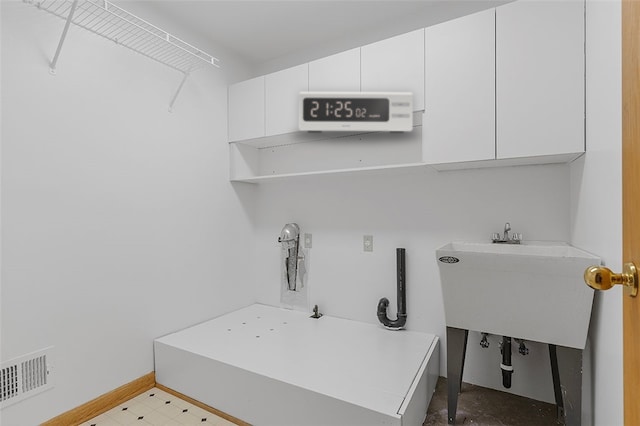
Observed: T21:25
